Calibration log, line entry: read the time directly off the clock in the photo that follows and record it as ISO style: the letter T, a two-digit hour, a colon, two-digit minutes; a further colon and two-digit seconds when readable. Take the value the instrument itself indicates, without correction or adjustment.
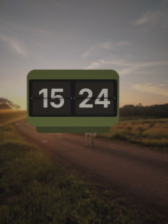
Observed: T15:24
